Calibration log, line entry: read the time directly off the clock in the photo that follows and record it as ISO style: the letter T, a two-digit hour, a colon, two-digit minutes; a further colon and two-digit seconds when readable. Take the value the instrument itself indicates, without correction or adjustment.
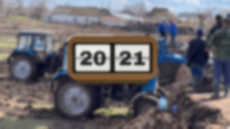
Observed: T20:21
